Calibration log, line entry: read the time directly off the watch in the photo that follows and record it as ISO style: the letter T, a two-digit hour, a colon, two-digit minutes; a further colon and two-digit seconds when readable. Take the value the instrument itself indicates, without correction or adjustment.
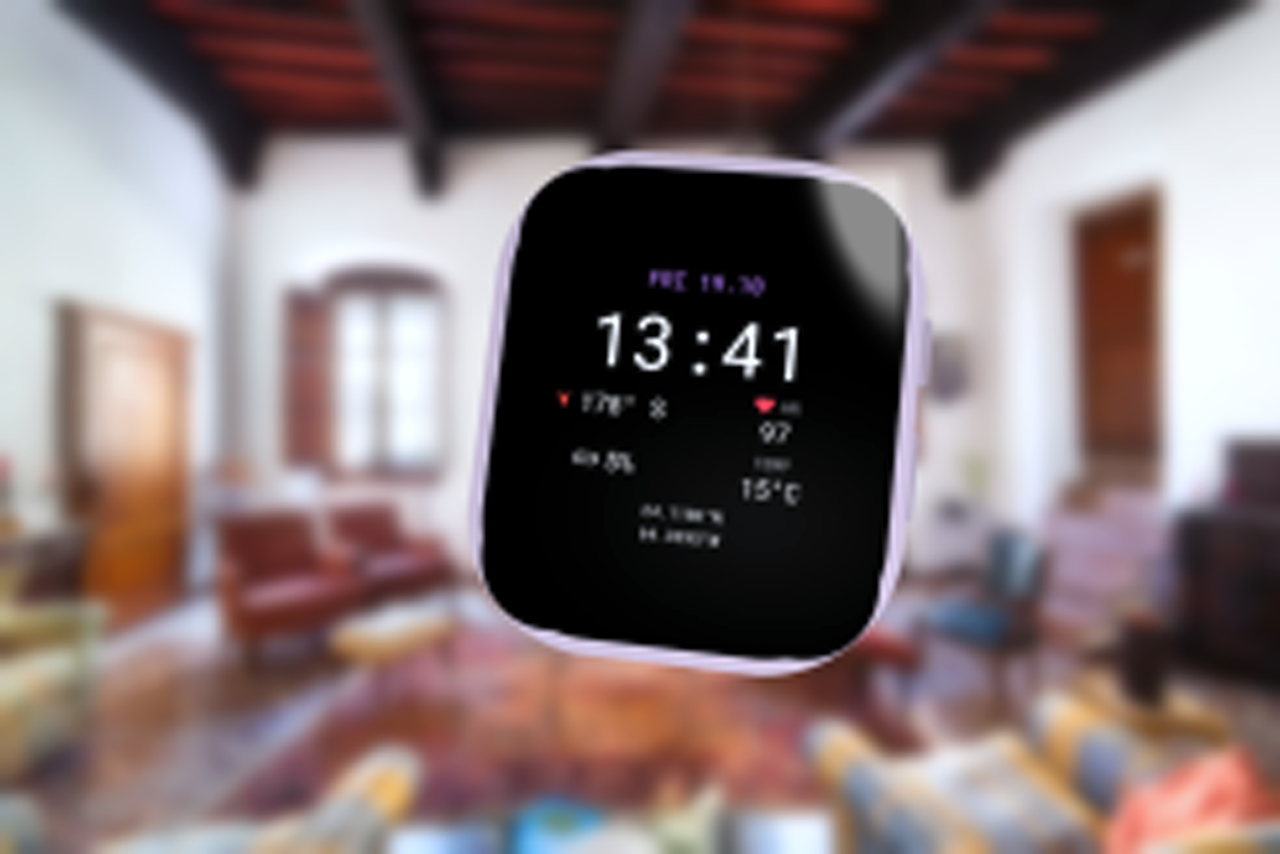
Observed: T13:41
